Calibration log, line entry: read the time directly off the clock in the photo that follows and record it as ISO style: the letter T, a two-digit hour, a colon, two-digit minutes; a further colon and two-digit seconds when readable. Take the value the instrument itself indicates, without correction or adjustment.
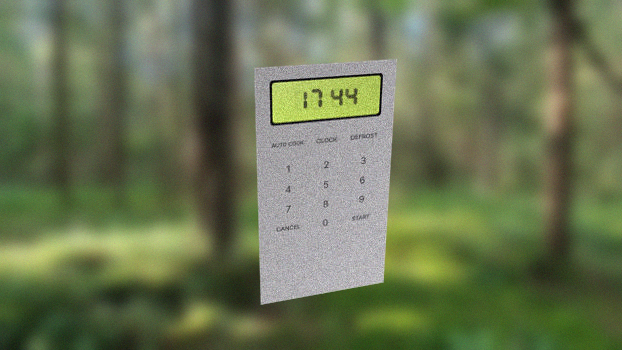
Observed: T17:44
